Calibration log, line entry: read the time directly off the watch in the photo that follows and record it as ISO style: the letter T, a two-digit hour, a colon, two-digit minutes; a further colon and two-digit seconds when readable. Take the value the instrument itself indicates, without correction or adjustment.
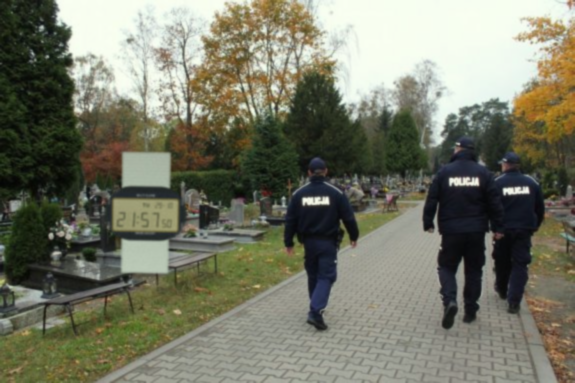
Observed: T21:57
